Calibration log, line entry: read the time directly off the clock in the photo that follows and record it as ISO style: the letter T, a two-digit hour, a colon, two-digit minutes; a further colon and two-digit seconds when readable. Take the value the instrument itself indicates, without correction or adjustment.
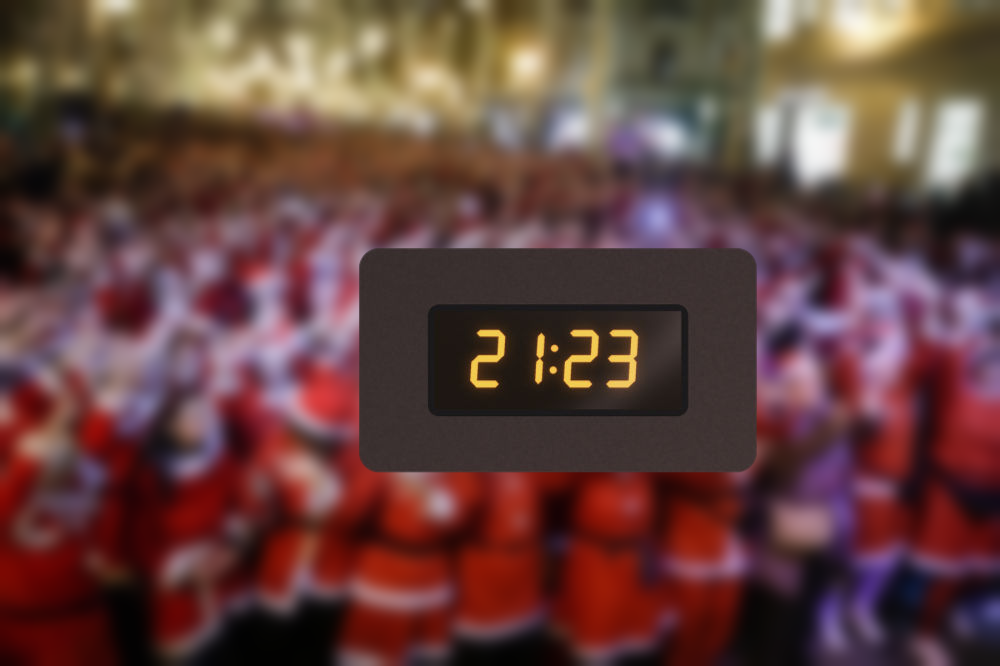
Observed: T21:23
